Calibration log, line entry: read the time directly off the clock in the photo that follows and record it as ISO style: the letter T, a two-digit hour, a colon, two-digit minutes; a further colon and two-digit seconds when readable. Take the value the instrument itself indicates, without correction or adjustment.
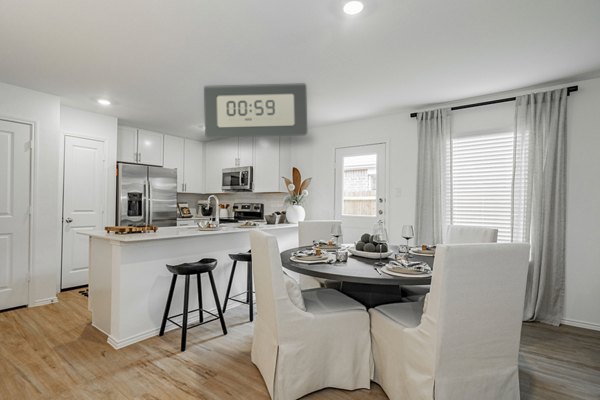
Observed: T00:59
